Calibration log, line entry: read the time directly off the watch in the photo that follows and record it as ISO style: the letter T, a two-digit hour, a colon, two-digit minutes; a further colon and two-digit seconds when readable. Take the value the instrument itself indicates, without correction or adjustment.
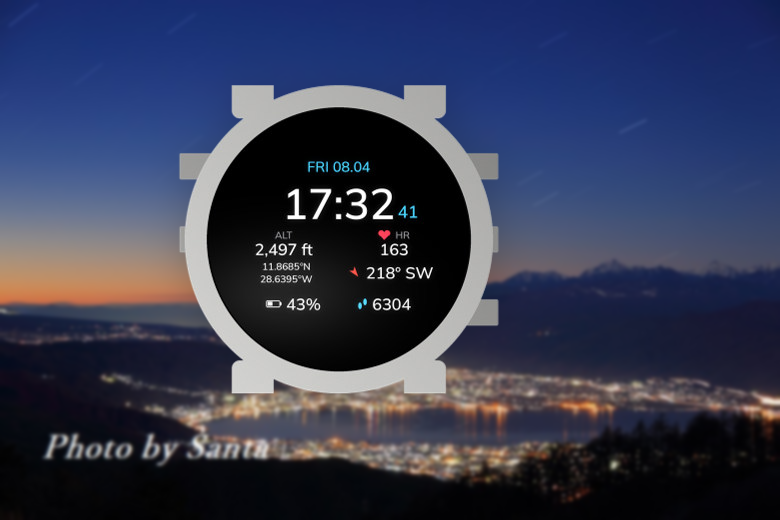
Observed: T17:32:41
